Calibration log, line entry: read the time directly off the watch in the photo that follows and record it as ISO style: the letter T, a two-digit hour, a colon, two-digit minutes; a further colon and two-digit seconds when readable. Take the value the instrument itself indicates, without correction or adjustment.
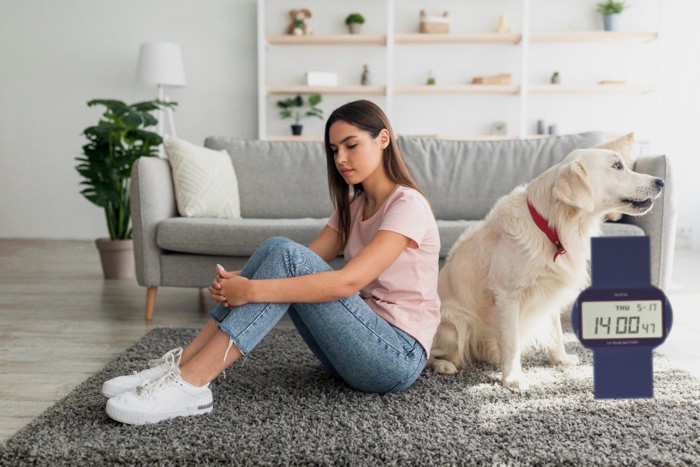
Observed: T14:00
